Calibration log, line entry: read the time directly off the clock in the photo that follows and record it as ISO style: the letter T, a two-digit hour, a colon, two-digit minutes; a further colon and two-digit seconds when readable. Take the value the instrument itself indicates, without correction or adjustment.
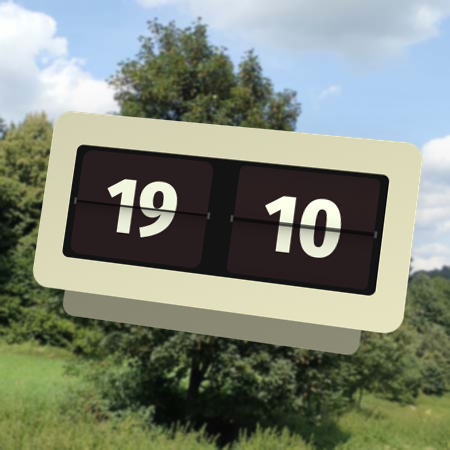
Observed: T19:10
